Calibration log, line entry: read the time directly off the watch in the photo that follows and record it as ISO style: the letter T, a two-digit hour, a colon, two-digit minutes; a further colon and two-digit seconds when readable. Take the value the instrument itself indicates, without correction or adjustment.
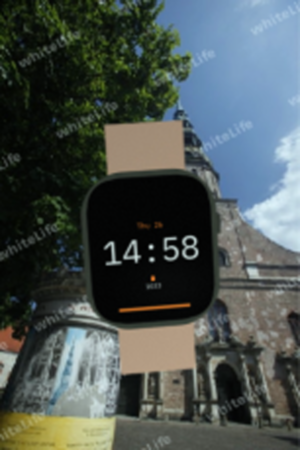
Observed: T14:58
